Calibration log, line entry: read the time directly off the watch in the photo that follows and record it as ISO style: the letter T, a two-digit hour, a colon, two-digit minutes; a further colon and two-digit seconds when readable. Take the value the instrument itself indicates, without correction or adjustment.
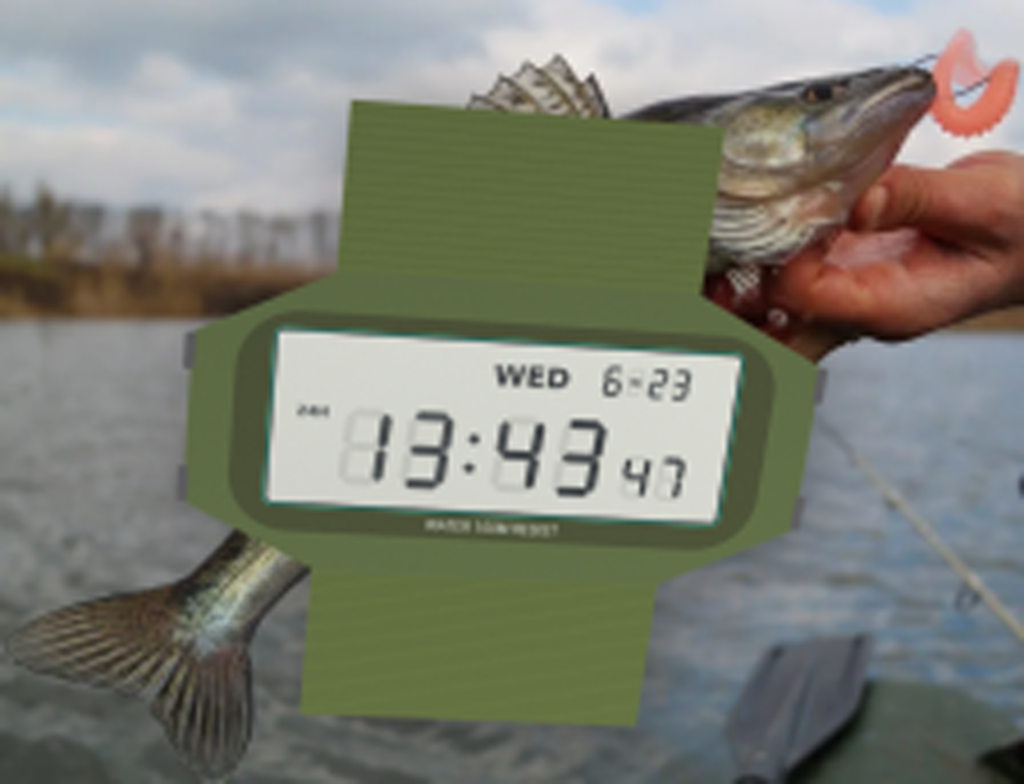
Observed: T13:43:47
